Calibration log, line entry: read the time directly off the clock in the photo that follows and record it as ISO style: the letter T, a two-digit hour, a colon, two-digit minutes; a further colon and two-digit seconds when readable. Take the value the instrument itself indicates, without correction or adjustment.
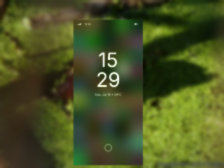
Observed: T15:29
